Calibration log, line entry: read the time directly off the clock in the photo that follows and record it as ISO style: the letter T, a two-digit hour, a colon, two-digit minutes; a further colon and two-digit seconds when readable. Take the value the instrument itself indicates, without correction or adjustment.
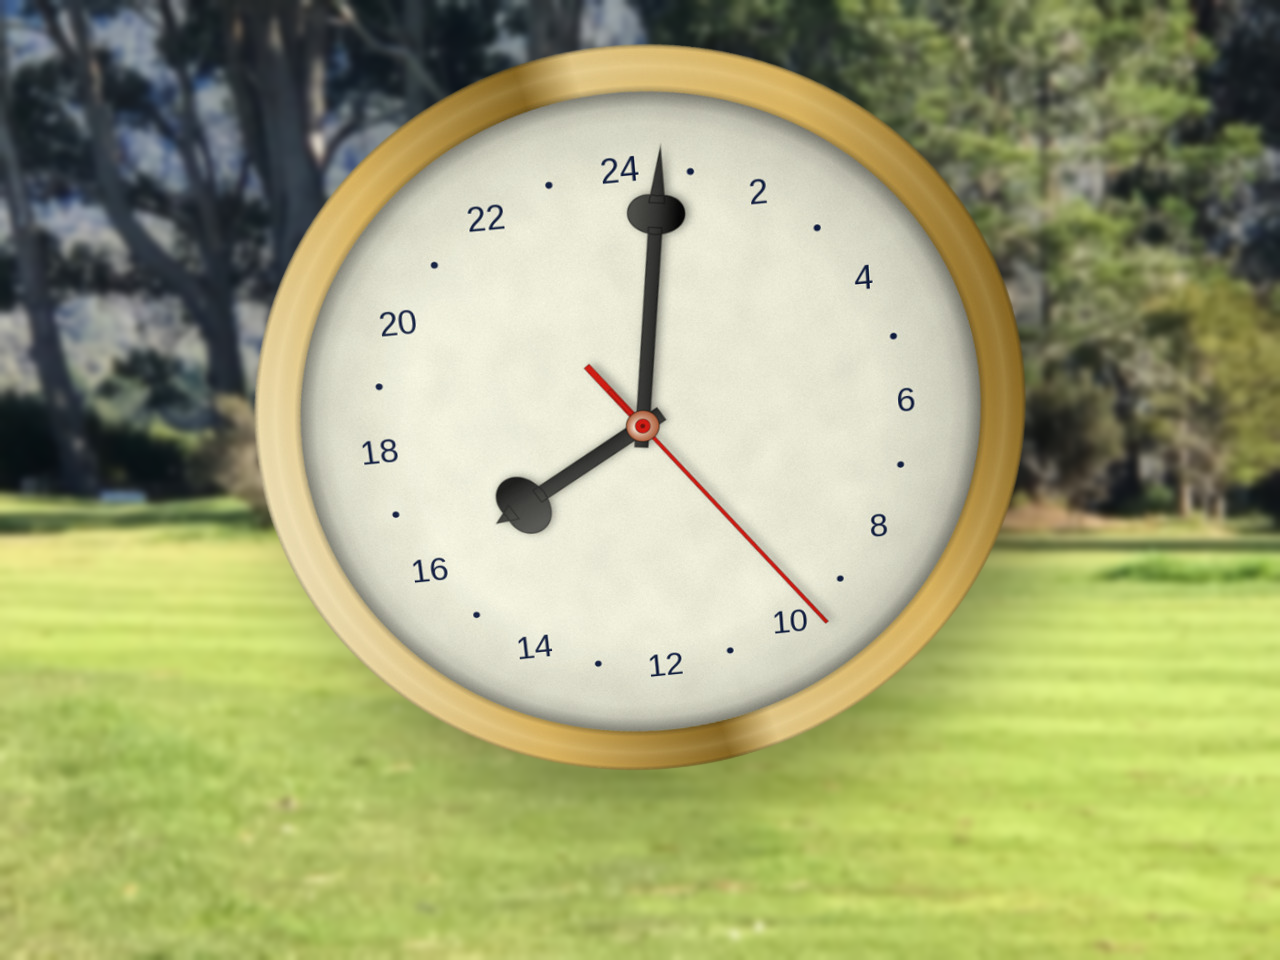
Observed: T16:01:24
